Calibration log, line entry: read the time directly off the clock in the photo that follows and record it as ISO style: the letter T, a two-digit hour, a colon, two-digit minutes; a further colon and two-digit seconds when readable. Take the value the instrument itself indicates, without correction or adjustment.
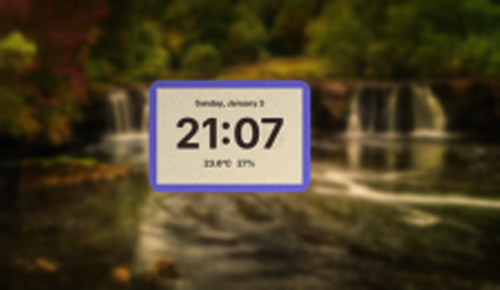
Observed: T21:07
